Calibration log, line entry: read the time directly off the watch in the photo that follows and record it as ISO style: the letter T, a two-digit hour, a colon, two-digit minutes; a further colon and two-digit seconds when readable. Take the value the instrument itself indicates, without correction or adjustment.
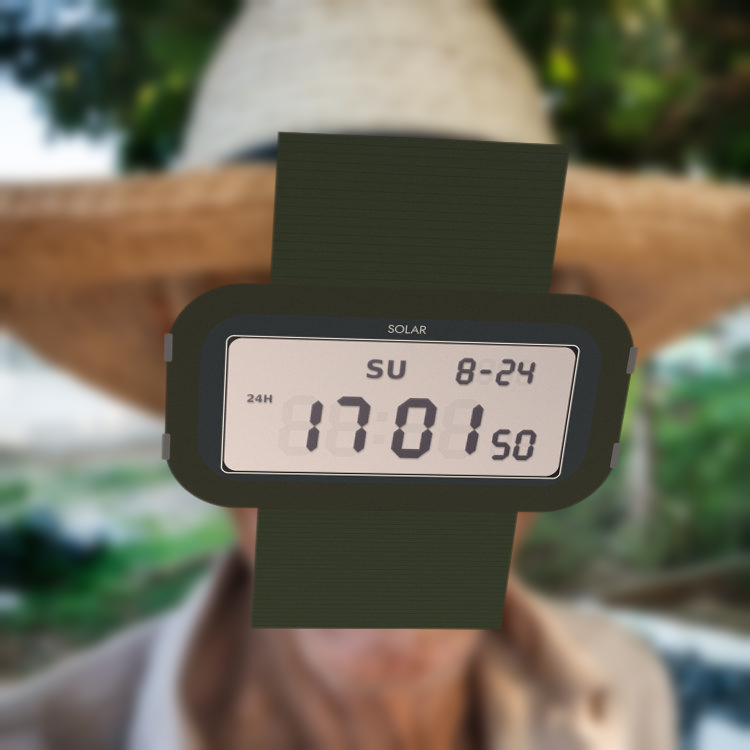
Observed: T17:01:50
